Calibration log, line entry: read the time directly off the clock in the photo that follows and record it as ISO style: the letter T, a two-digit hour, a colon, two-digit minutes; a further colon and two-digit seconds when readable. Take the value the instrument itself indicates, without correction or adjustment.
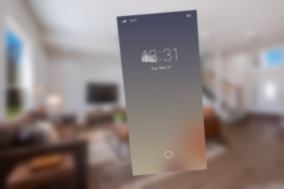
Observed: T13:31
